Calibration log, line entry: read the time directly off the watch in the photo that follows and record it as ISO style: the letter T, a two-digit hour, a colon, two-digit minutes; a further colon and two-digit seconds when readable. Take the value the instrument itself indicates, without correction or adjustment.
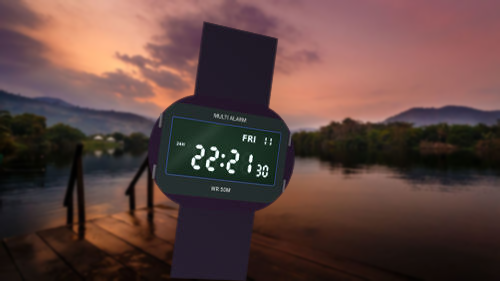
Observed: T22:21:30
